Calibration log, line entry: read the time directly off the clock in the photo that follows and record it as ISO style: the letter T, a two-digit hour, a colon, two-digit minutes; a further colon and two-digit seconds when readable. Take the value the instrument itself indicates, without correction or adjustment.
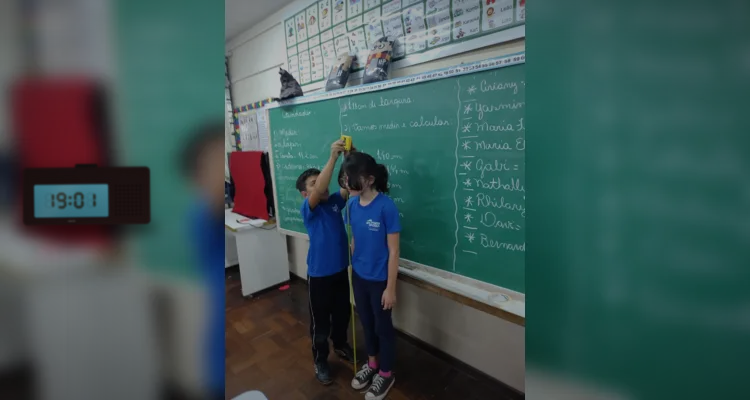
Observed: T19:01
